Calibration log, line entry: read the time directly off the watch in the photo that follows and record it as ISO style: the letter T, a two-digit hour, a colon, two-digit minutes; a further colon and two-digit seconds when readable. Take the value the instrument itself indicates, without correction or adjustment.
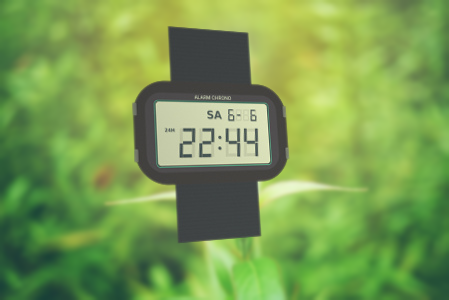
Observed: T22:44
